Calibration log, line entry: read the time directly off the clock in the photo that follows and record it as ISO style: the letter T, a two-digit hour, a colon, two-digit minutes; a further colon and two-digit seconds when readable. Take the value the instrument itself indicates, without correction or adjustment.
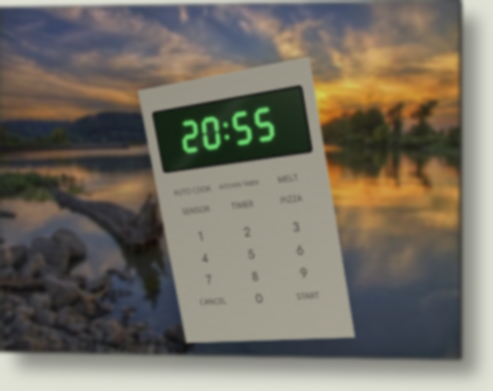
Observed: T20:55
